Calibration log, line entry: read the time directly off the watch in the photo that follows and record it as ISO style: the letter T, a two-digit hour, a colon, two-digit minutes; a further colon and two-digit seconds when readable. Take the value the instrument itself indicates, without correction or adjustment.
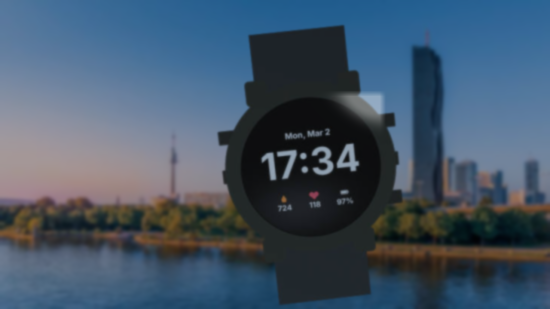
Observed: T17:34
